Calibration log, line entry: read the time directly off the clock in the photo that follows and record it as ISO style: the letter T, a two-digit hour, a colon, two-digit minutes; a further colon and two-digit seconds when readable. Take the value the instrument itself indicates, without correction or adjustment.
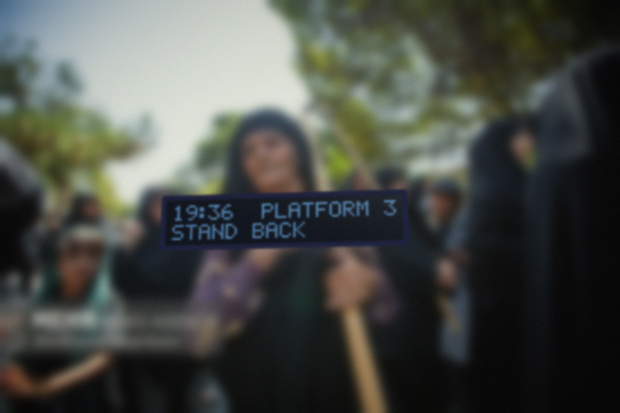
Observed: T19:36
